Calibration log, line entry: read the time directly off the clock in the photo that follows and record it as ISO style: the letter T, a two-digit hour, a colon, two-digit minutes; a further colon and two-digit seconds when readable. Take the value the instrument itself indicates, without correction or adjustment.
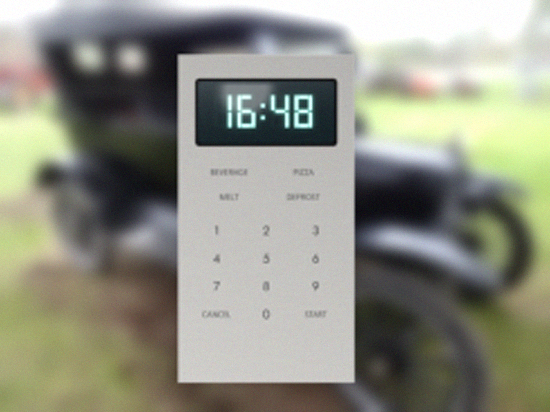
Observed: T16:48
